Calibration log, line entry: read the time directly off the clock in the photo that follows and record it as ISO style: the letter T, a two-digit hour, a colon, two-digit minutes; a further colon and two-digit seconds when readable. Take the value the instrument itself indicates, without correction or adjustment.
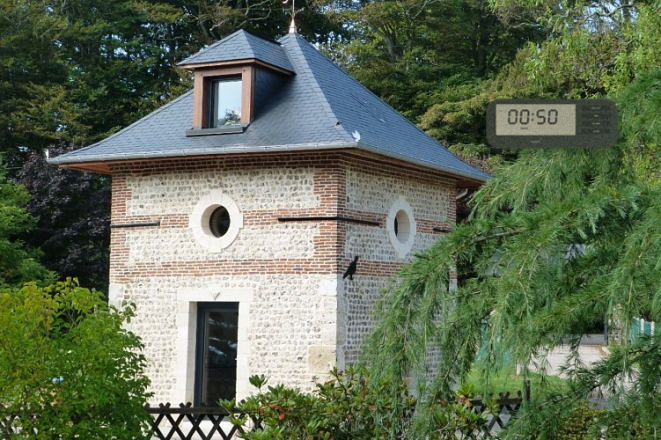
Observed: T00:50
